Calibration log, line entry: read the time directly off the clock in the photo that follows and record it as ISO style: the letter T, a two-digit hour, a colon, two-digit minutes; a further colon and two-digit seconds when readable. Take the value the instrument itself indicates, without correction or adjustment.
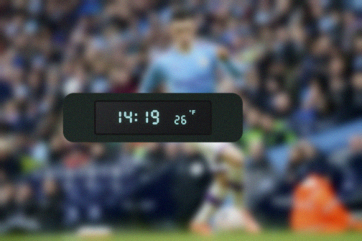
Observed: T14:19
